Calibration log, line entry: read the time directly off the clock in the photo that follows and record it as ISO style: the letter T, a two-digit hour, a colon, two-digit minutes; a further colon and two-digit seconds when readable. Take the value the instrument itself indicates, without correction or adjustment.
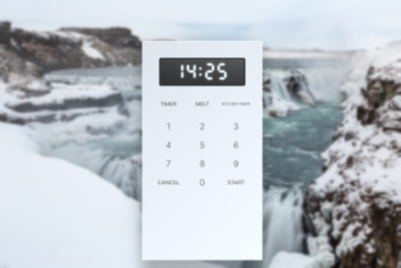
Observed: T14:25
